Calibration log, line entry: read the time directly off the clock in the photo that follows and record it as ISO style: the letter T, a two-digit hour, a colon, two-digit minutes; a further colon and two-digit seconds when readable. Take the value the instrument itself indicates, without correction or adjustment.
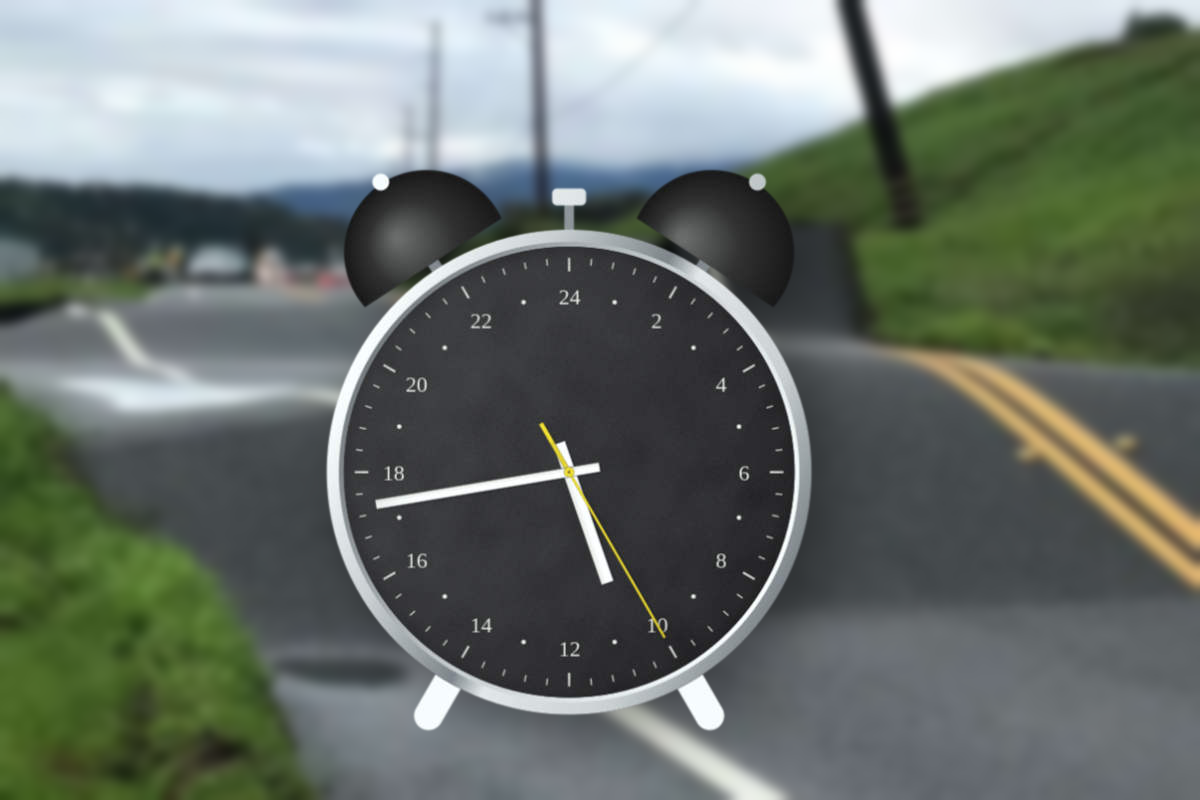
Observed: T10:43:25
